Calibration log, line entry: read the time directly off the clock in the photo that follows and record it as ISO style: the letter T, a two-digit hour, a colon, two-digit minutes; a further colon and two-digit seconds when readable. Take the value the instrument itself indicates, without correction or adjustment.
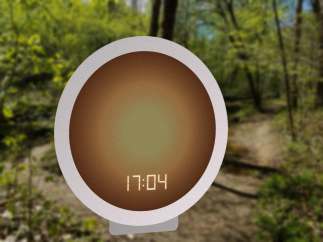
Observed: T17:04
